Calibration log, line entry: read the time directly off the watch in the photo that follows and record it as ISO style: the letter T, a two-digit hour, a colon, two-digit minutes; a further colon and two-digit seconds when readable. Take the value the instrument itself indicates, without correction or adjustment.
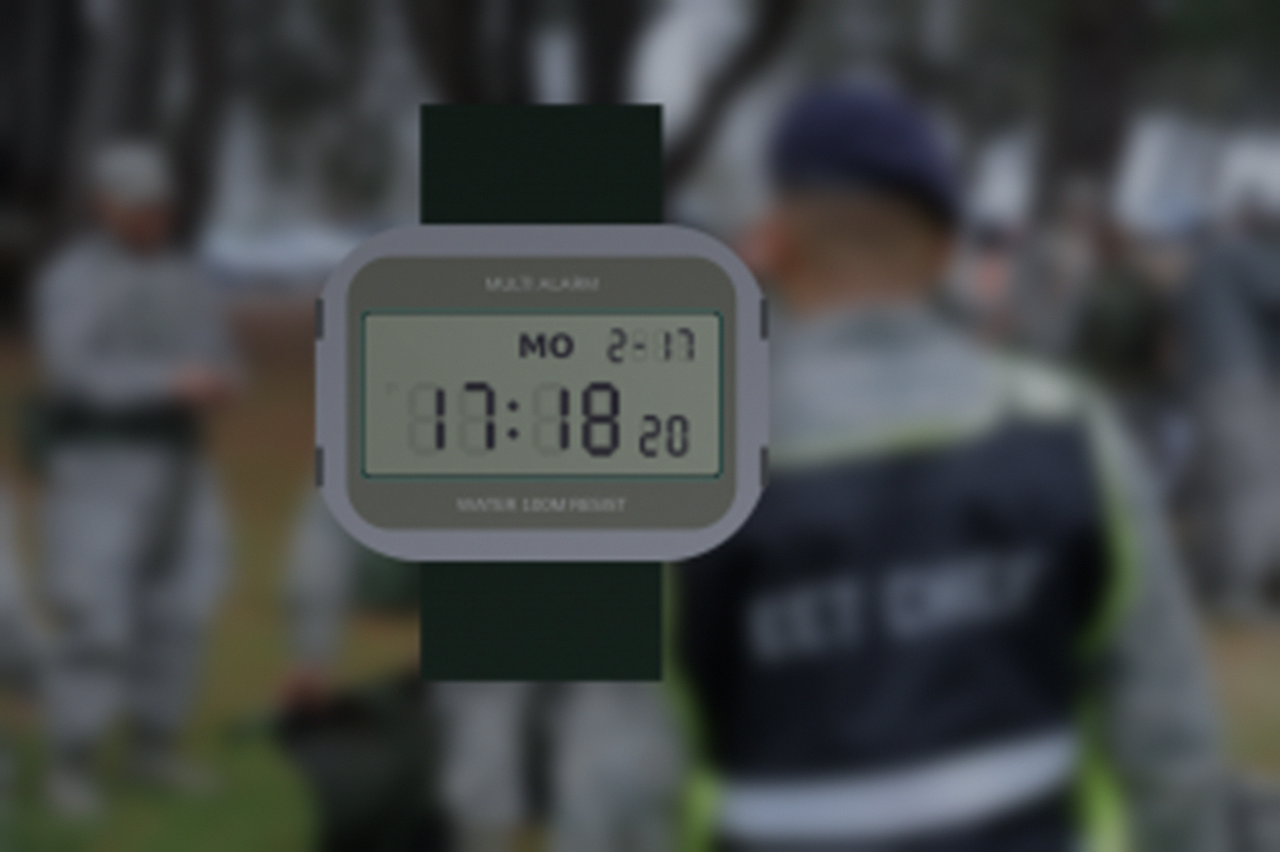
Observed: T17:18:20
